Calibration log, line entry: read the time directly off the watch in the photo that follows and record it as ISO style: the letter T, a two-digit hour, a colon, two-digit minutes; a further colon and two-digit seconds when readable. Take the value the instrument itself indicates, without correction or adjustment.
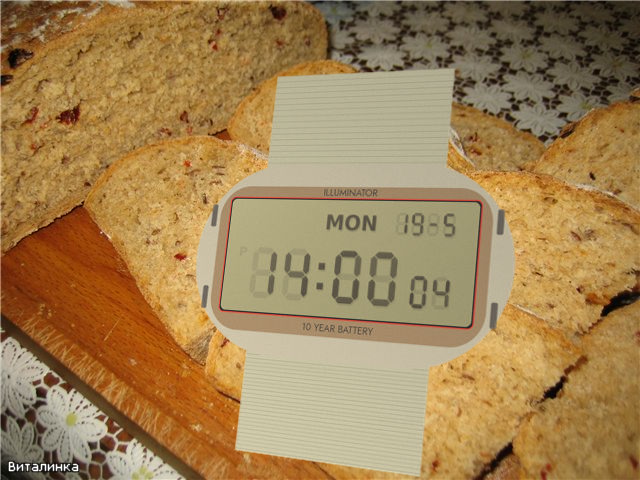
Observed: T14:00:04
